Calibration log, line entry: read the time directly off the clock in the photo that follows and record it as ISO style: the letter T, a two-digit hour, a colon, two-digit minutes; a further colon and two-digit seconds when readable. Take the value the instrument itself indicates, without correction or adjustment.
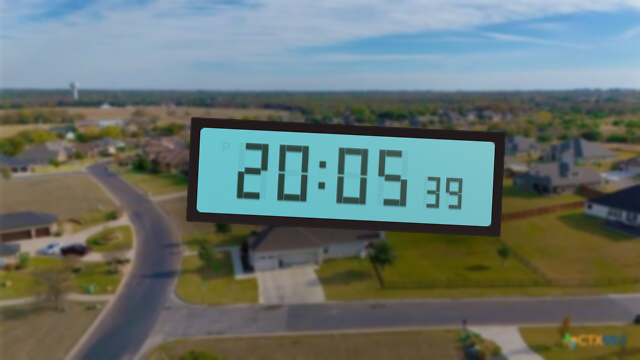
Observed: T20:05:39
